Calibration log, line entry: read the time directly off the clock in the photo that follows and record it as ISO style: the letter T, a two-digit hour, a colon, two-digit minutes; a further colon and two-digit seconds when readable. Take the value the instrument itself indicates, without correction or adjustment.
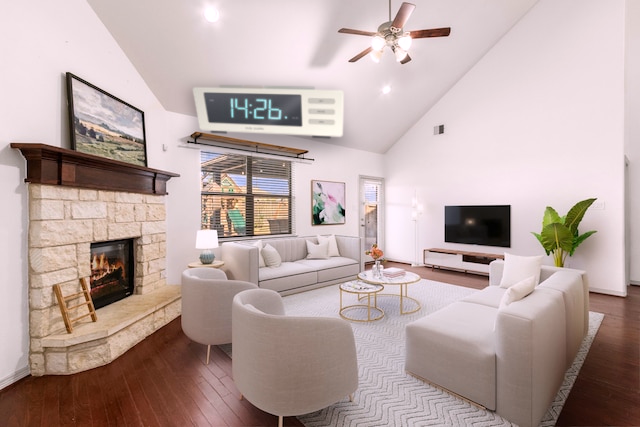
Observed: T14:26
